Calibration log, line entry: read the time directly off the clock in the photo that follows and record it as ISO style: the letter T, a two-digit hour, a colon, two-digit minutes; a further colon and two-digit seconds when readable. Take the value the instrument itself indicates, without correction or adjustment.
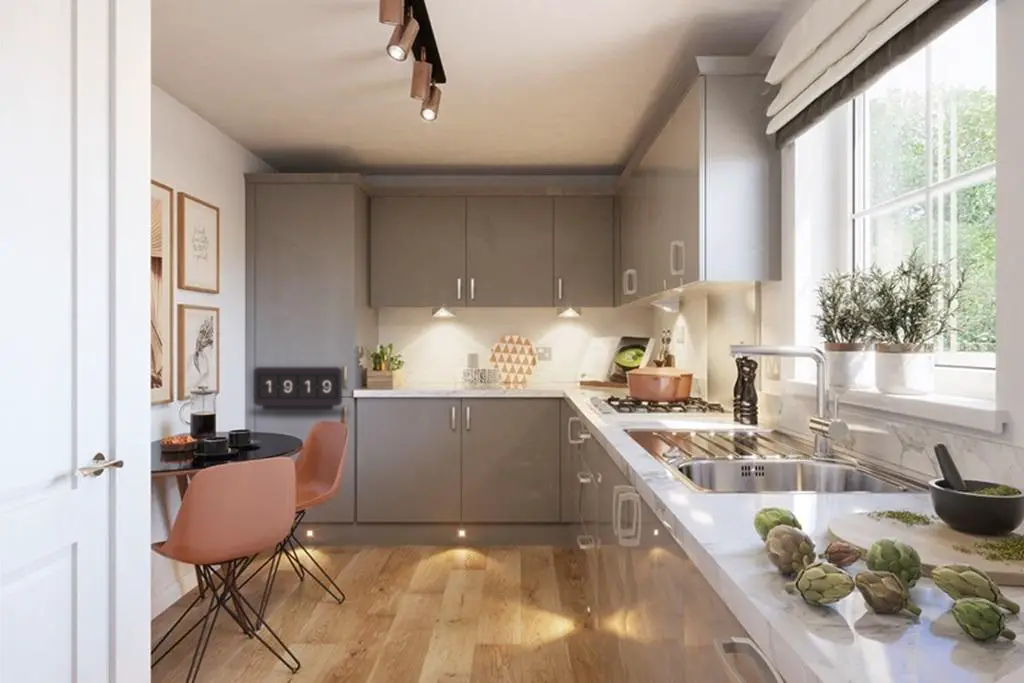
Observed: T19:19
